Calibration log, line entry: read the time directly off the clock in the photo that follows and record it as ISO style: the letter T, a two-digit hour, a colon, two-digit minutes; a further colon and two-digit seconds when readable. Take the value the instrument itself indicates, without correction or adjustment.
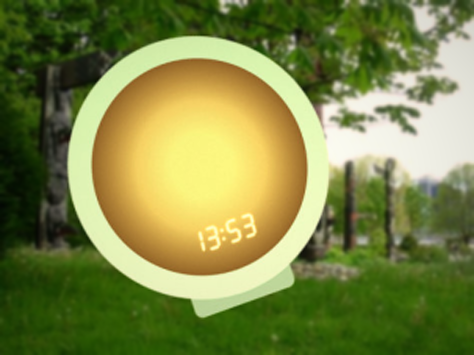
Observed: T13:53
